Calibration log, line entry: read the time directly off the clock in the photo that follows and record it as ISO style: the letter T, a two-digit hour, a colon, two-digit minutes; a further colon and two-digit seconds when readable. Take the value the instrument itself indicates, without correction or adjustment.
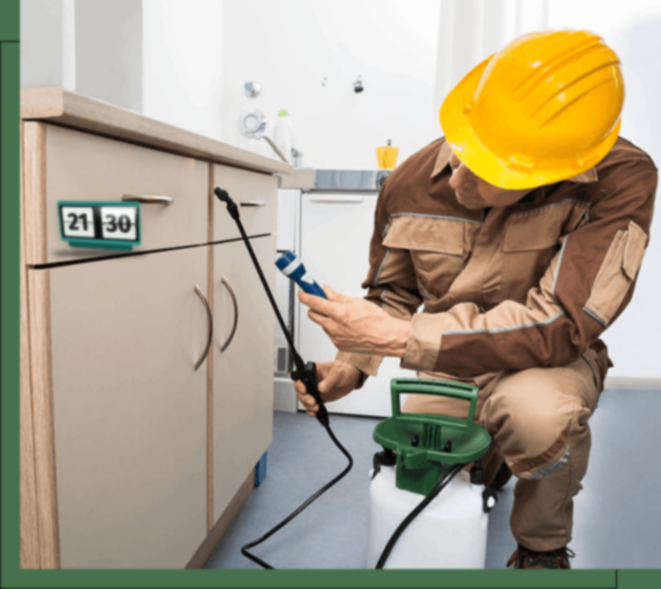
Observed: T21:30
